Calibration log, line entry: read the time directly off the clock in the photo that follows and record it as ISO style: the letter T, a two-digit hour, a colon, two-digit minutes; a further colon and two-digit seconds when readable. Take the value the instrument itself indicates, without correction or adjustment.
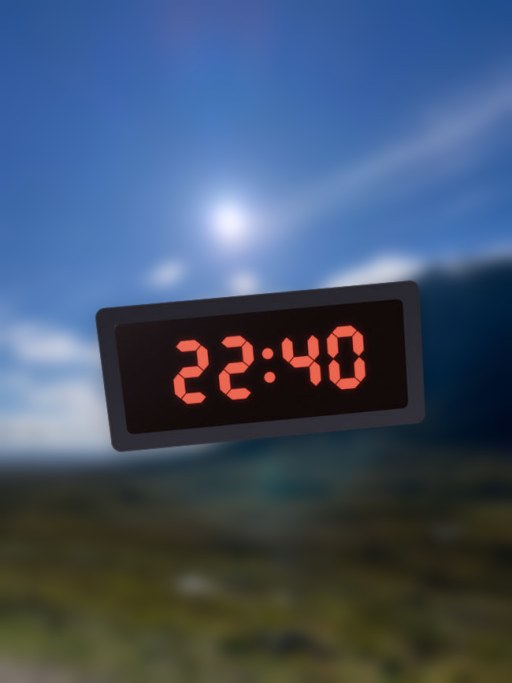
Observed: T22:40
